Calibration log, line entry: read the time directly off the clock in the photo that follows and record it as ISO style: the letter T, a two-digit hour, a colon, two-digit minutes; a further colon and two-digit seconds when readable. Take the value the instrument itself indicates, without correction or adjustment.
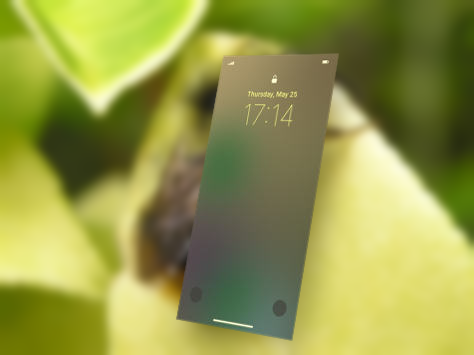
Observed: T17:14
